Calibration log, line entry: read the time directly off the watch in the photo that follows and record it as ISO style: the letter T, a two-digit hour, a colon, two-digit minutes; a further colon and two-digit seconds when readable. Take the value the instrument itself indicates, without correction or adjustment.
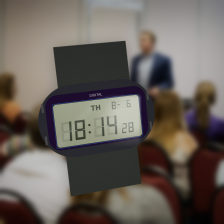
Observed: T18:14:28
